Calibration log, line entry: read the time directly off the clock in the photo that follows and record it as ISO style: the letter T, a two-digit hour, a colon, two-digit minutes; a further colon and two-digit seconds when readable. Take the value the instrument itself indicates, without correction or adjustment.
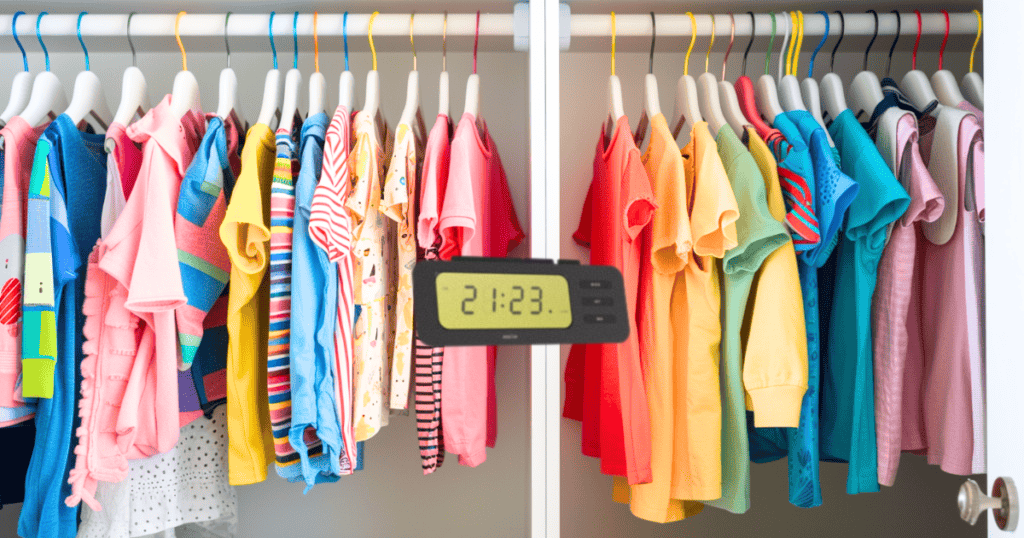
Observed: T21:23
